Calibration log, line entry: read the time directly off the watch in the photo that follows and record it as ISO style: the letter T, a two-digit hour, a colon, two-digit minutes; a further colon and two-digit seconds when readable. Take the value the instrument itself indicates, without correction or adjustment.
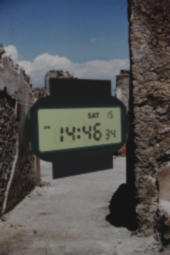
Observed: T14:46:34
